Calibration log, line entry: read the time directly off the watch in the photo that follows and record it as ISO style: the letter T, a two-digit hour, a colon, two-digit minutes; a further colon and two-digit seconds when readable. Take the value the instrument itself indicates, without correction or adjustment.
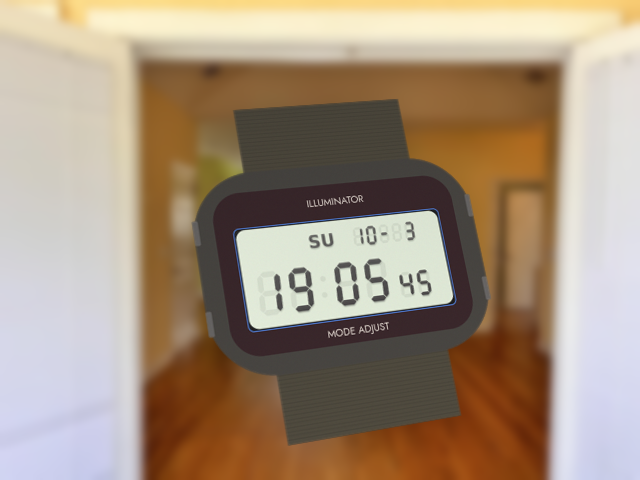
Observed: T19:05:45
